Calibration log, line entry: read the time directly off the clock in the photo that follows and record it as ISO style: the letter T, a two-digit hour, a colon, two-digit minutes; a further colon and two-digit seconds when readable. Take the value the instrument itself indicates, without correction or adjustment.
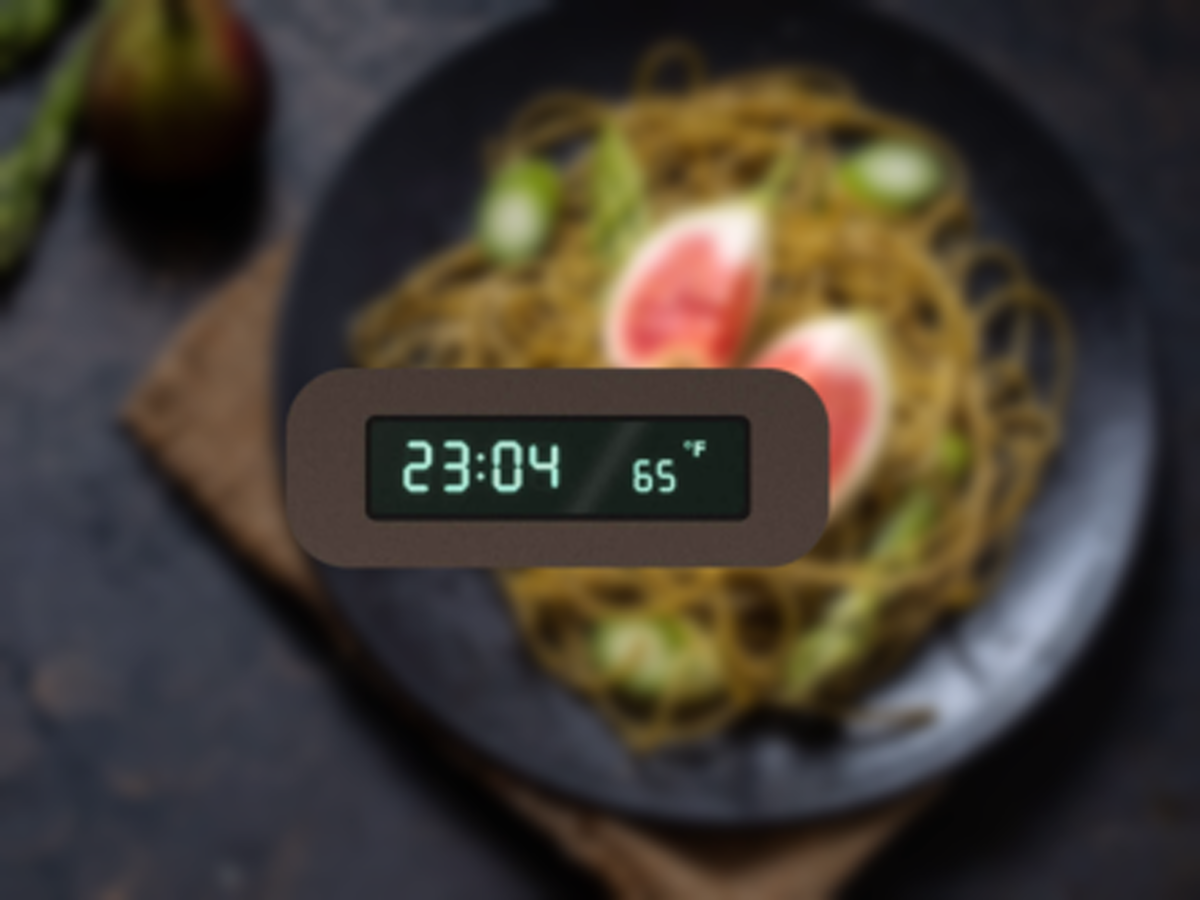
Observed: T23:04
